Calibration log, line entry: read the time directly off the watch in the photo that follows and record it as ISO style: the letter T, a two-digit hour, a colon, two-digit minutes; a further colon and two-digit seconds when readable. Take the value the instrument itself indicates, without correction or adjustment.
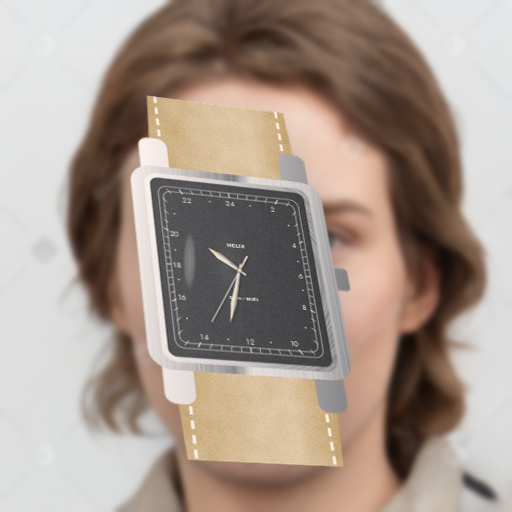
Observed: T20:32:35
